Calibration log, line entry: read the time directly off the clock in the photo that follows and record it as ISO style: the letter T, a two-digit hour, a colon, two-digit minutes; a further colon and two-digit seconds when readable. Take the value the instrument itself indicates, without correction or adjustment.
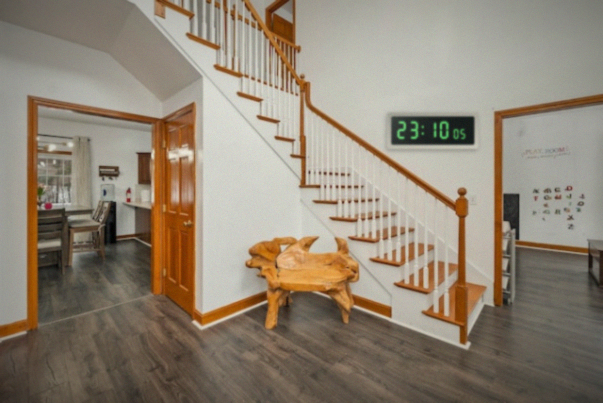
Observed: T23:10
